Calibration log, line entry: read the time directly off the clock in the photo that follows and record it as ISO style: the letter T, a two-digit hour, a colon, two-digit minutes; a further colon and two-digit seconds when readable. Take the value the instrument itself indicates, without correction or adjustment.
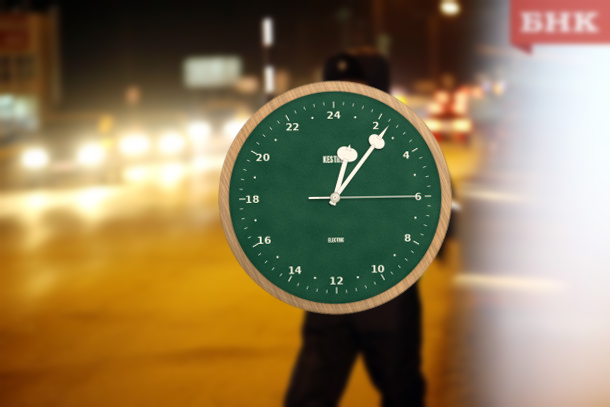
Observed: T01:06:15
